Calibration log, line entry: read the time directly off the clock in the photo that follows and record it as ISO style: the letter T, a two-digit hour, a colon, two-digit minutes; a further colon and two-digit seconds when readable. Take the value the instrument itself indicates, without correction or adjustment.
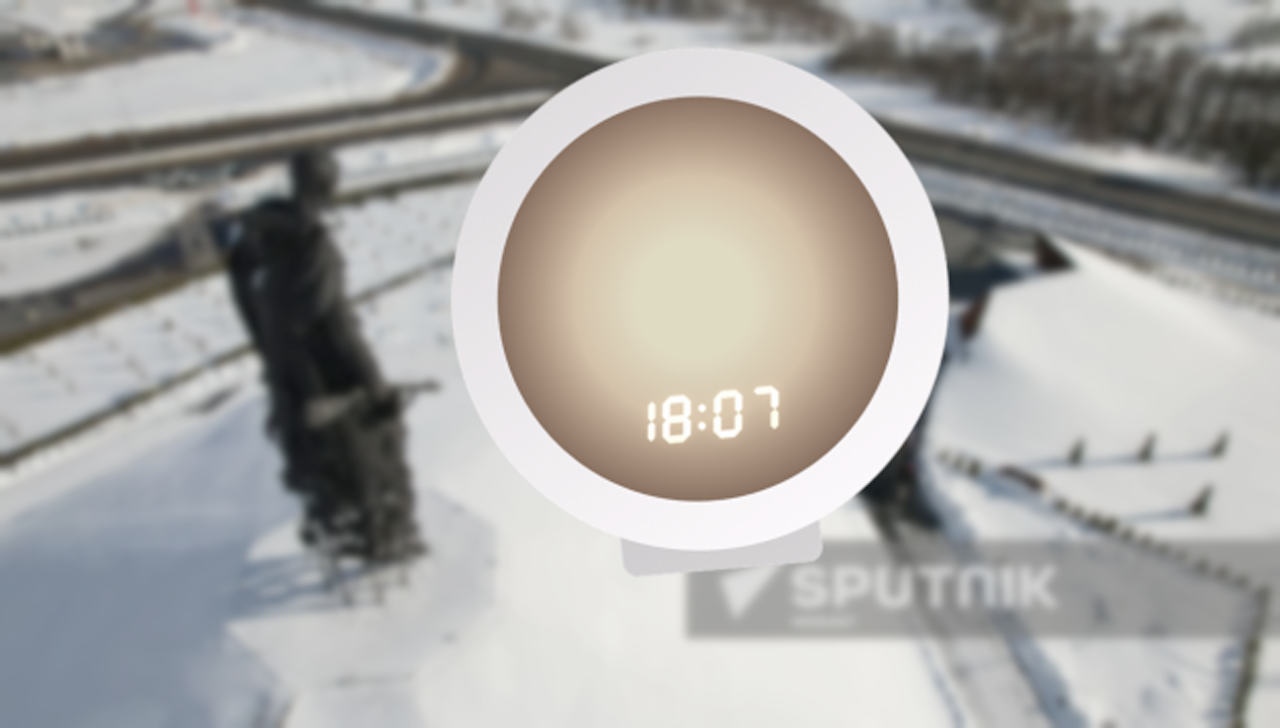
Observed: T18:07
